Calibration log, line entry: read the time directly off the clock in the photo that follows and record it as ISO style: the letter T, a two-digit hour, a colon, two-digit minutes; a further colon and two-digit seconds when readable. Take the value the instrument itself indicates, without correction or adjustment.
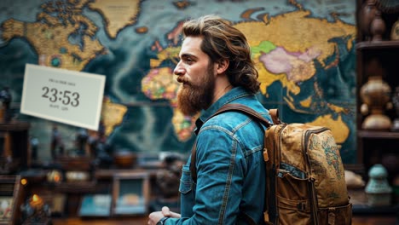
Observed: T23:53
